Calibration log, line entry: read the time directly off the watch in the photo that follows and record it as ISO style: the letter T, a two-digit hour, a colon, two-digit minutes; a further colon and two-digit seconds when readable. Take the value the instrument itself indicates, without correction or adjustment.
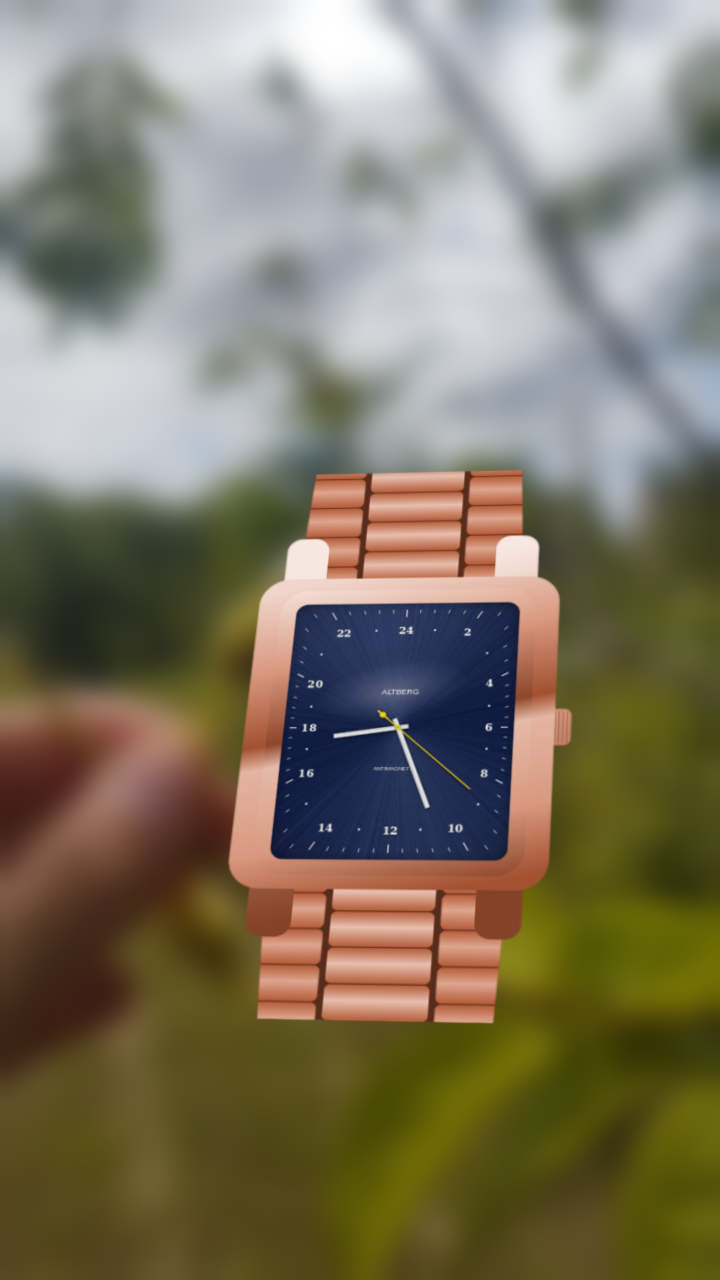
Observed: T17:26:22
